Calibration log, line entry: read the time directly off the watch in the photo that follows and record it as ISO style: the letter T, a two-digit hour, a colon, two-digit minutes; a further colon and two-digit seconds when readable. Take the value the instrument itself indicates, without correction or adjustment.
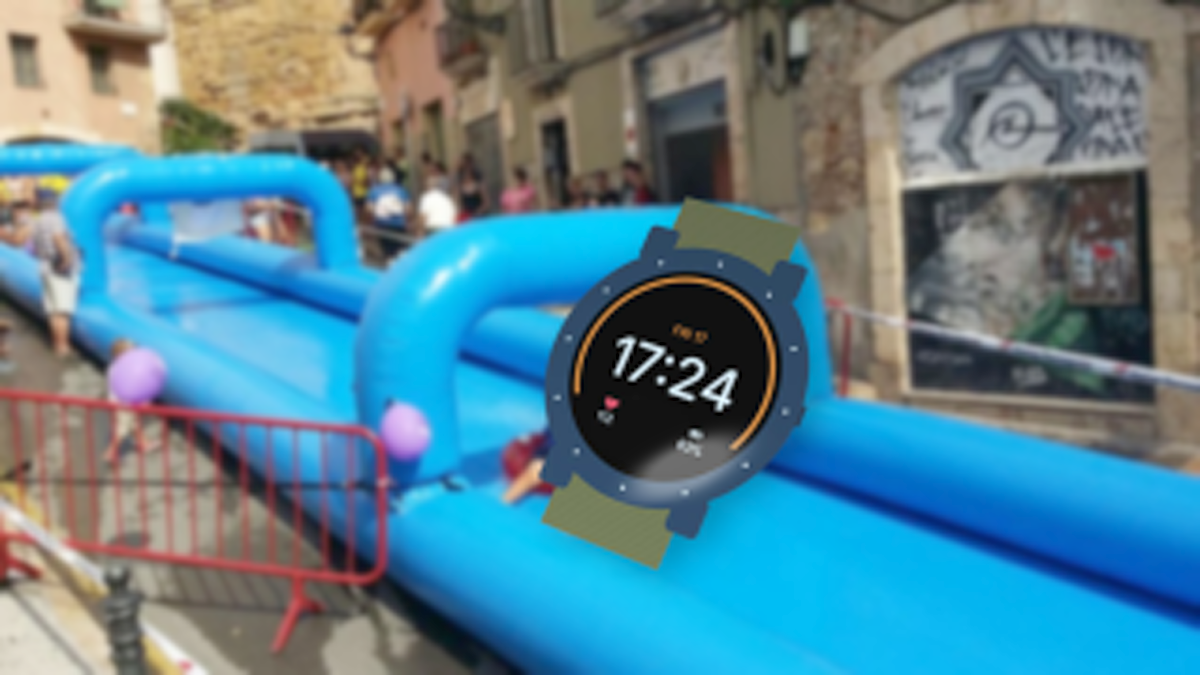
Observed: T17:24
